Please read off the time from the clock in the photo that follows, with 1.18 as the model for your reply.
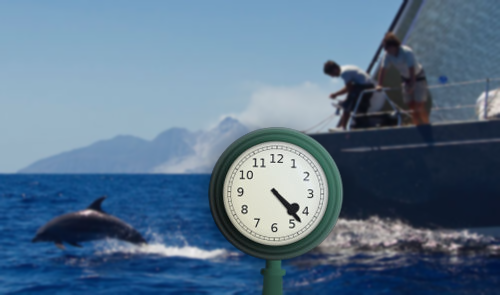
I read 4.23
